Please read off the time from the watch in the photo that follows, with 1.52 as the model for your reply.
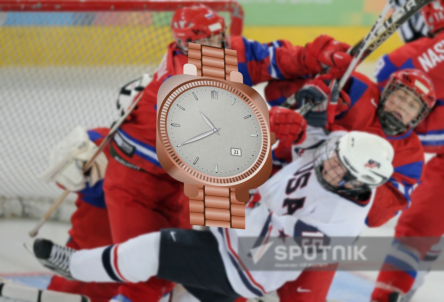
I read 10.40
